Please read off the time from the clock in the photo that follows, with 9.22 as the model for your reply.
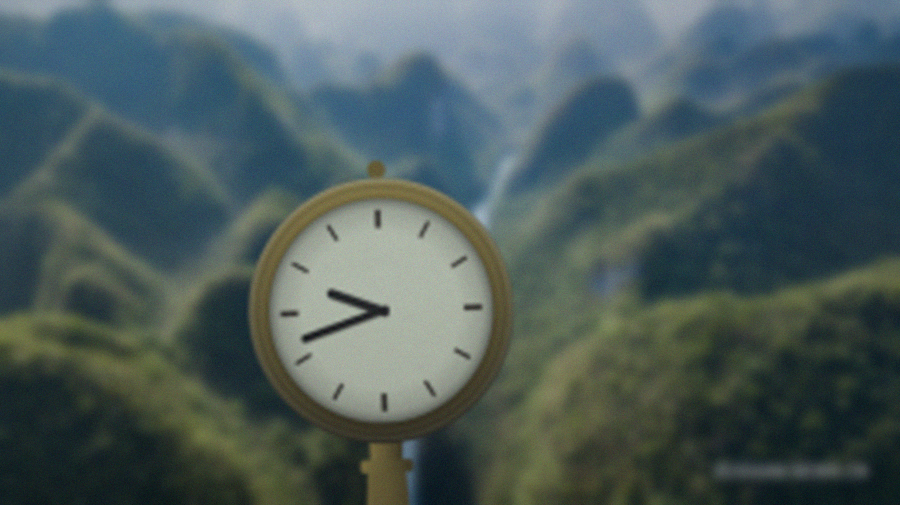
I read 9.42
